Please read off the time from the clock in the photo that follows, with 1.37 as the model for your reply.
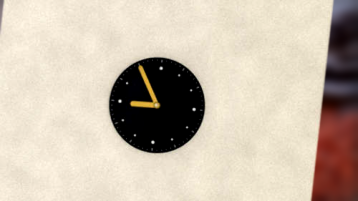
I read 8.55
